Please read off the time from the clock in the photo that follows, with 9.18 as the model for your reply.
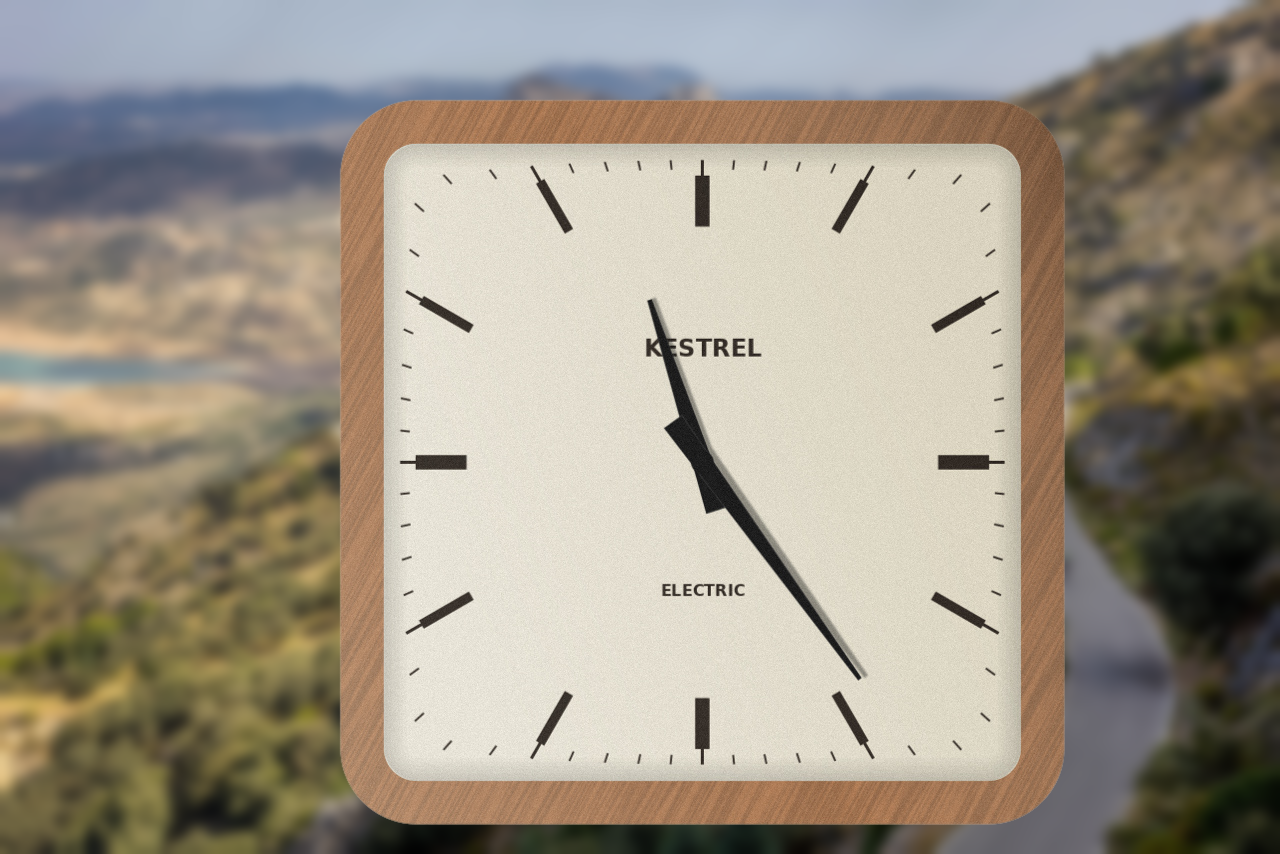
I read 11.24
